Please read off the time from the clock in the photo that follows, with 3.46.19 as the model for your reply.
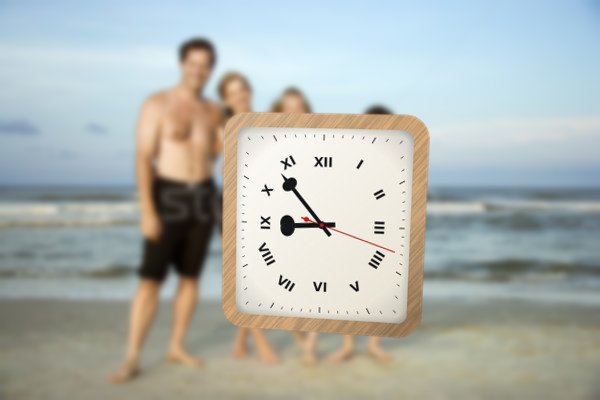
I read 8.53.18
